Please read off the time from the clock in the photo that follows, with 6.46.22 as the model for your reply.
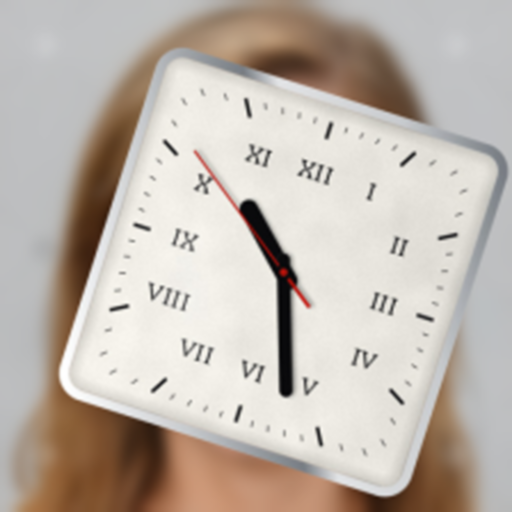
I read 10.26.51
